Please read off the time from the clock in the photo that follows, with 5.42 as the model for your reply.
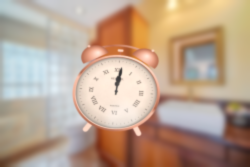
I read 12.01
